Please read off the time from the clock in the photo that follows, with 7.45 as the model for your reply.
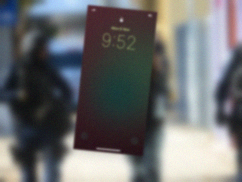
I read 9.52
